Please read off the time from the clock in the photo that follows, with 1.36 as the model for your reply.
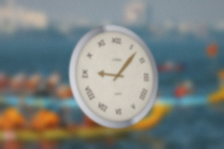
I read 9.07
